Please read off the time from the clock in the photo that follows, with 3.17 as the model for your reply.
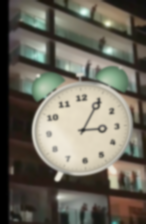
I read 3.05
